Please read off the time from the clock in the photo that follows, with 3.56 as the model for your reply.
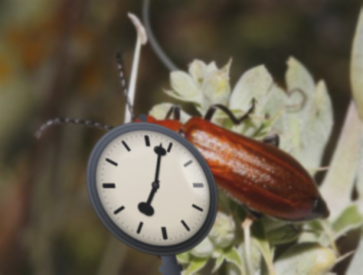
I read 7.03
